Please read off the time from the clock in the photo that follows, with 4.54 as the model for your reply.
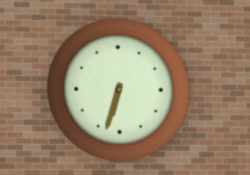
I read 6.33
